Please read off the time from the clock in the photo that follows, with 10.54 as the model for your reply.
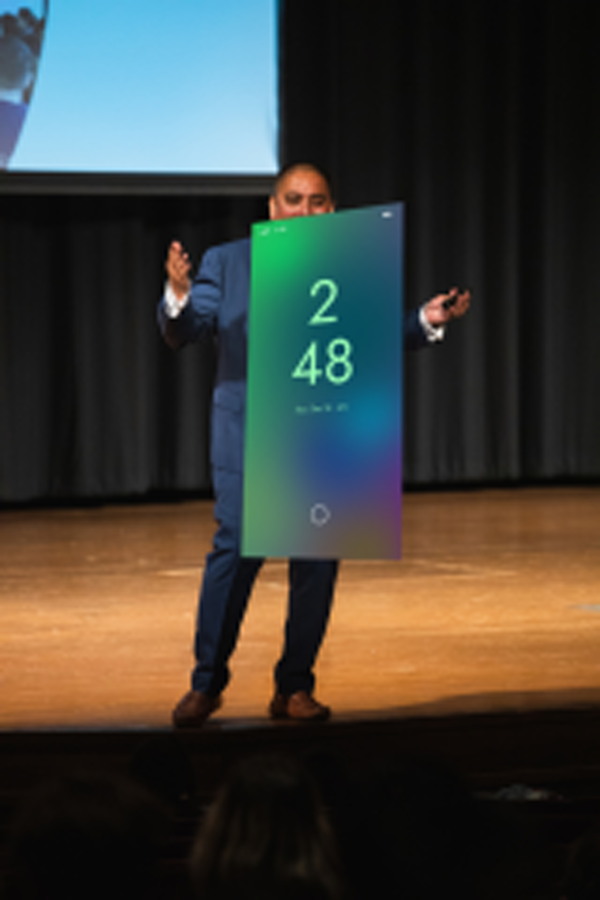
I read 2.48
